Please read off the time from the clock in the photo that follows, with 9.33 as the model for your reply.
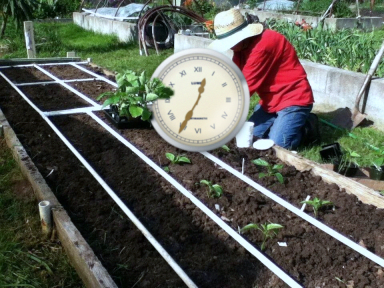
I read 12.35
